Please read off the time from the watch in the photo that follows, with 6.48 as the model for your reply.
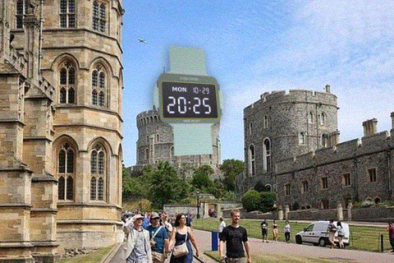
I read 20.25
